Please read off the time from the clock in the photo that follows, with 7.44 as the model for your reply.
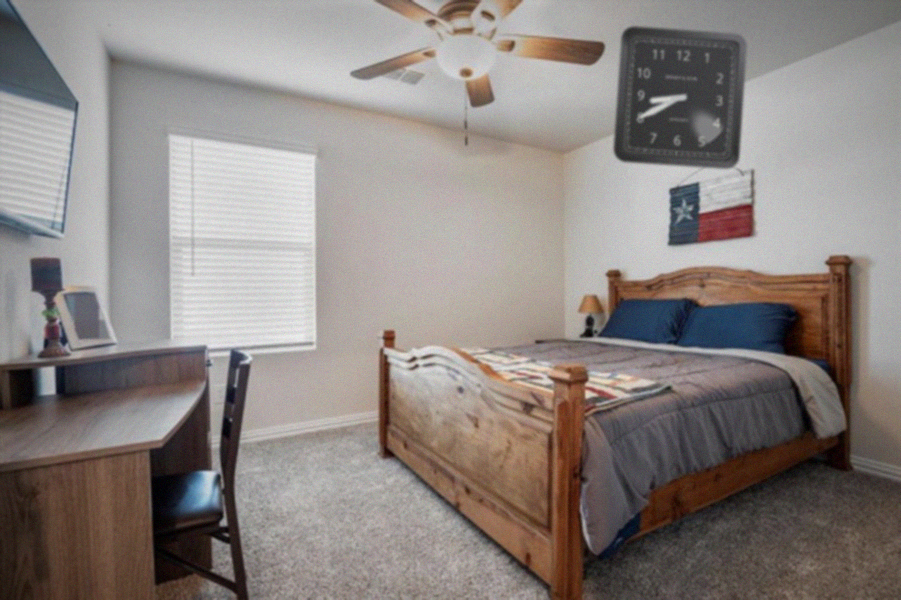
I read 8.40
